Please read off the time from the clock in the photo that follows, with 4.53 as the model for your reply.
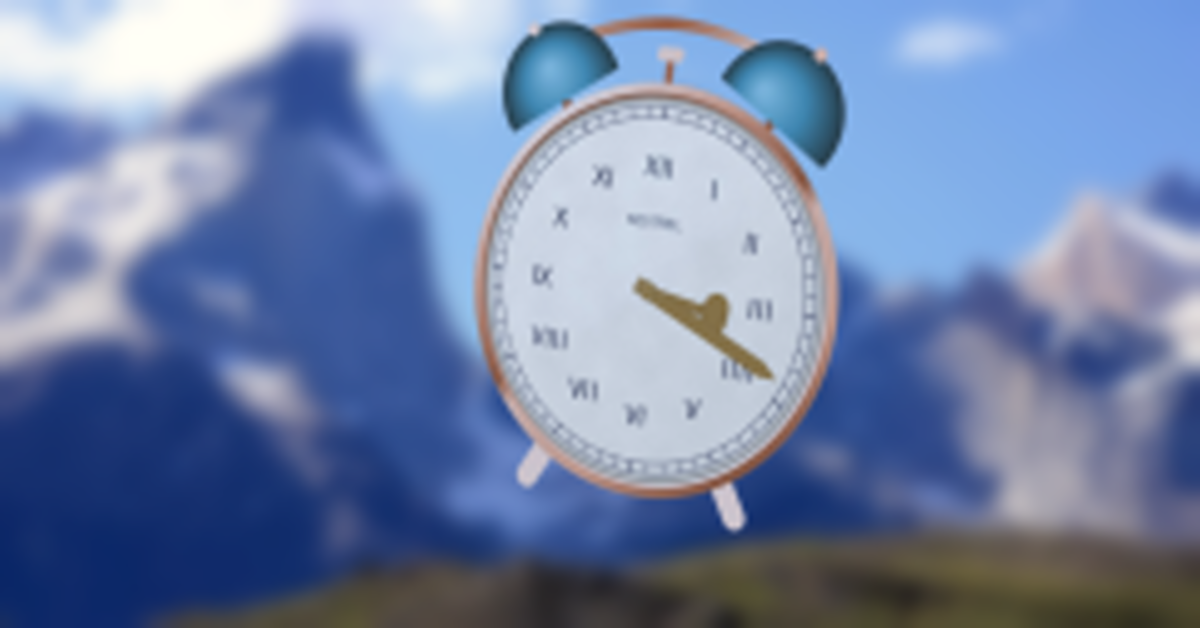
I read 3.19
